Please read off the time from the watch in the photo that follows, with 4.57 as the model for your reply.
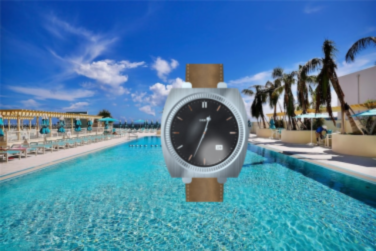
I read 12.34
